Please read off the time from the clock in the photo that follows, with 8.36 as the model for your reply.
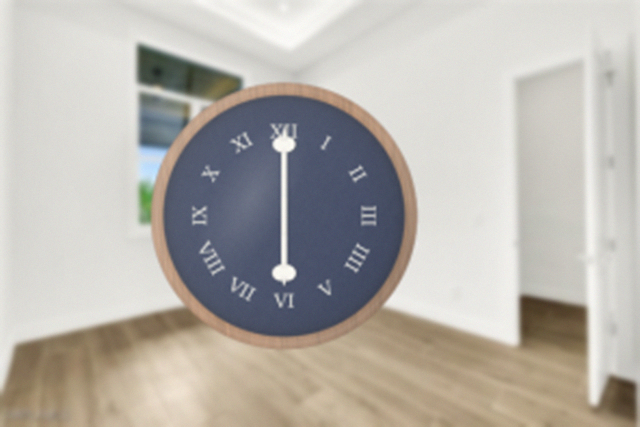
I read 6.00
